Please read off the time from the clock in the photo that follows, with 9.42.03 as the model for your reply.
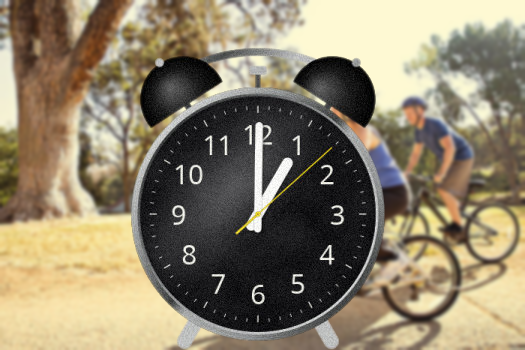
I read 1.00.08
